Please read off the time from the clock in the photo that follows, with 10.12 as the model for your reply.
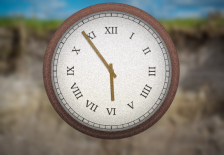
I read 5.54
